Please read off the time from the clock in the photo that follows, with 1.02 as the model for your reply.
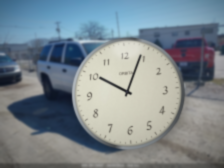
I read 10.04
